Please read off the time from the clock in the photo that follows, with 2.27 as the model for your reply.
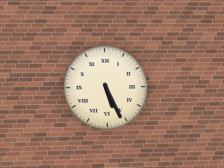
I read 5.26
